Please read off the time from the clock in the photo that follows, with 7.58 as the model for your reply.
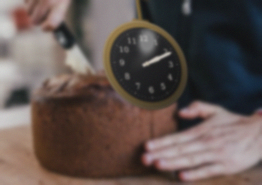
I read 2.11
